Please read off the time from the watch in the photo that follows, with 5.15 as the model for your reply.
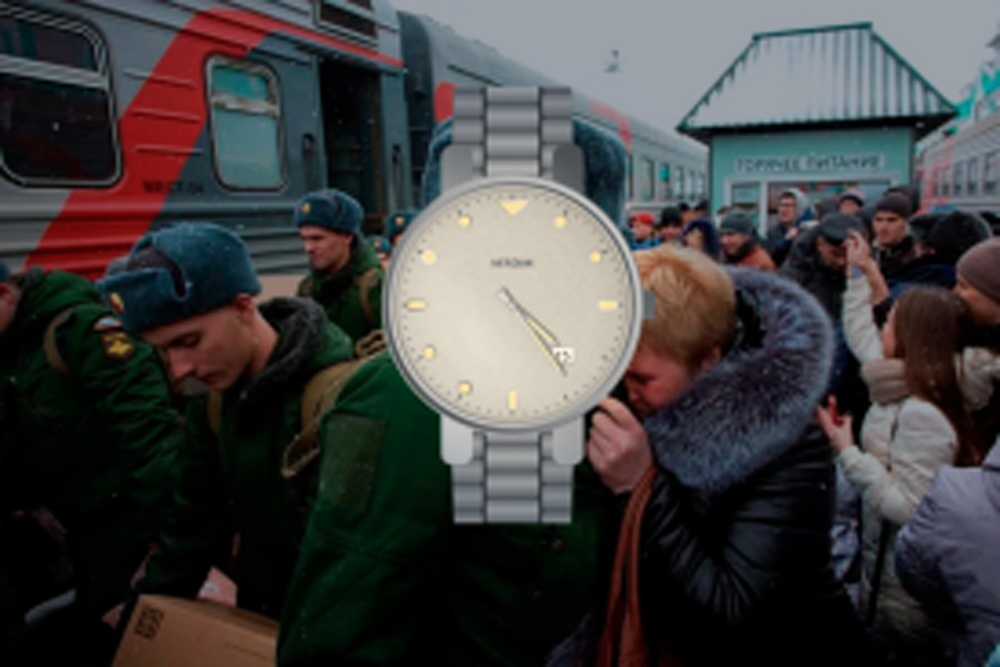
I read 4.24
